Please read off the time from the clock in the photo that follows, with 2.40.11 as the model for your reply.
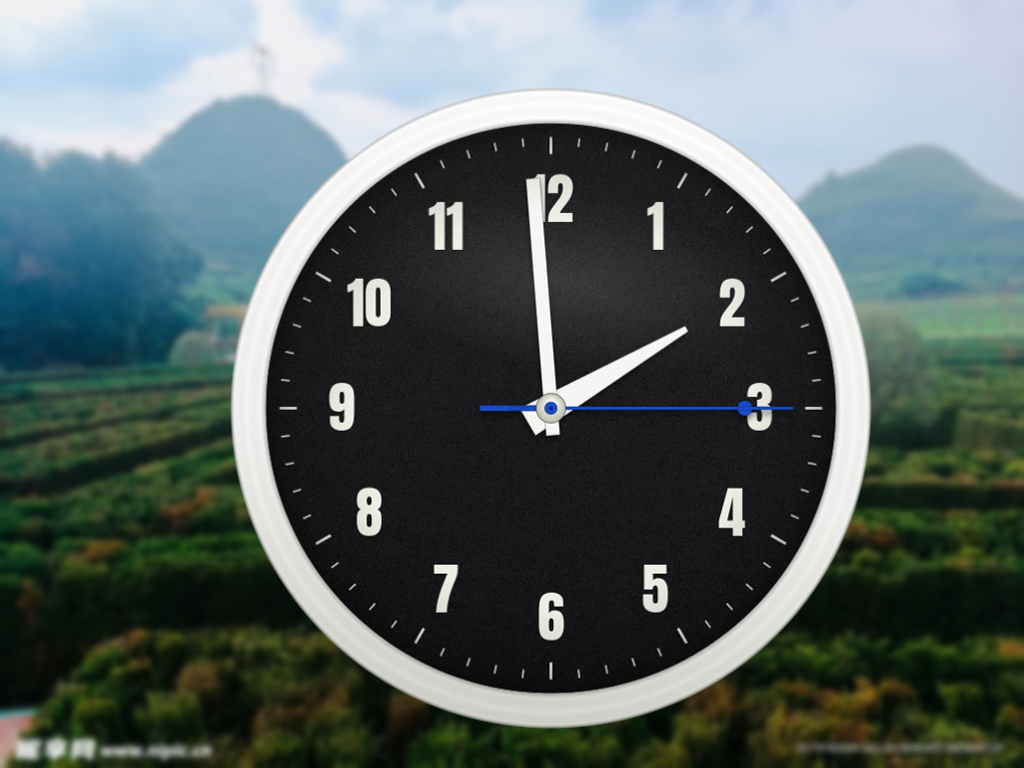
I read 1.59.15
